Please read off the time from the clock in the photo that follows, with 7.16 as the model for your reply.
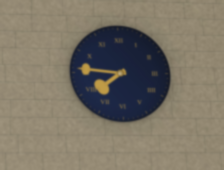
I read 7.46
